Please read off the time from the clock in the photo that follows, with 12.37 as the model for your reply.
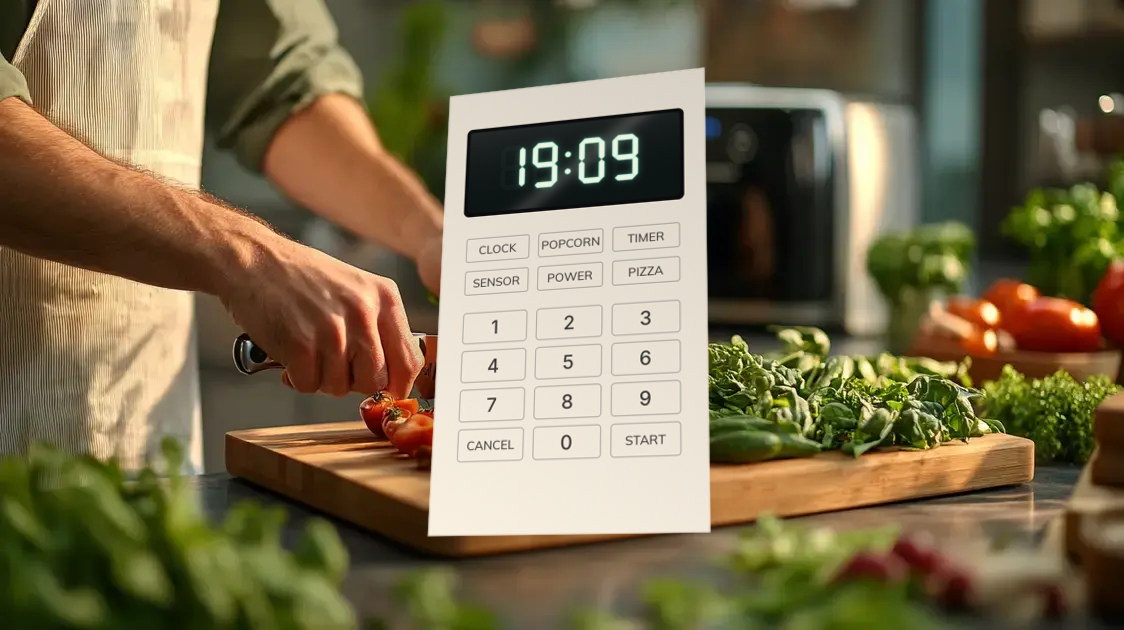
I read 19.09
